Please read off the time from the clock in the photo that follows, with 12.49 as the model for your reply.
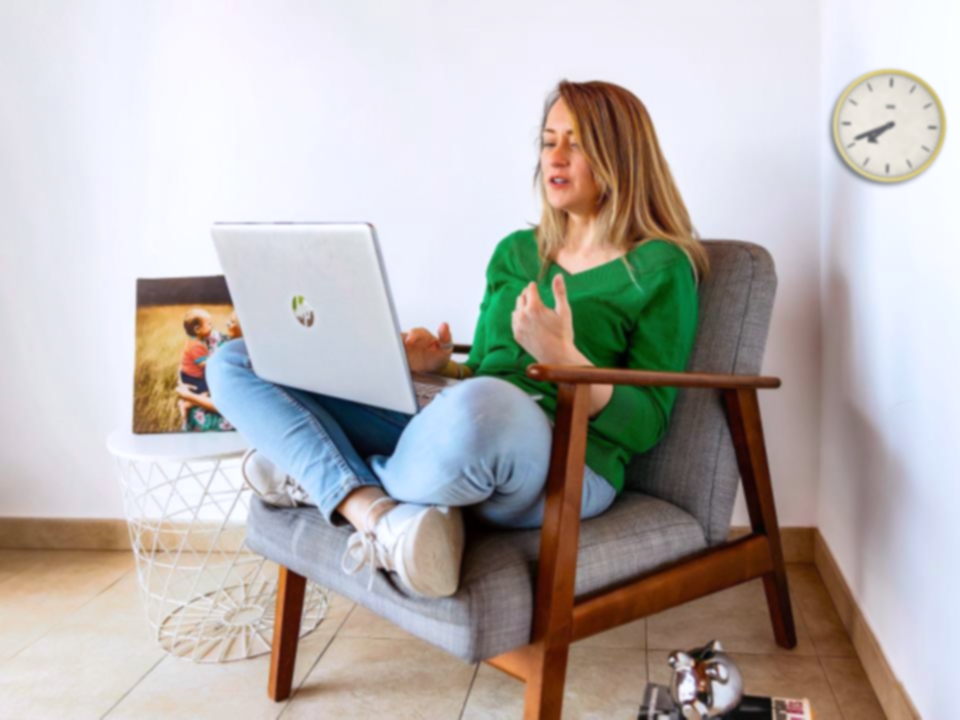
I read 7.41
